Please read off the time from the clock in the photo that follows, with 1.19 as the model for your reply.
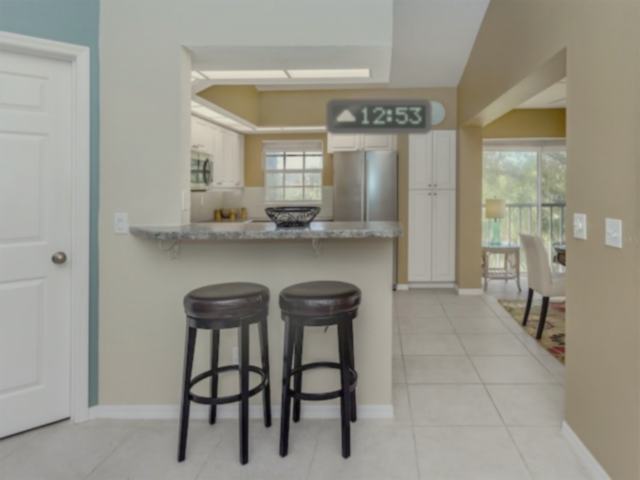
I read 12.53
